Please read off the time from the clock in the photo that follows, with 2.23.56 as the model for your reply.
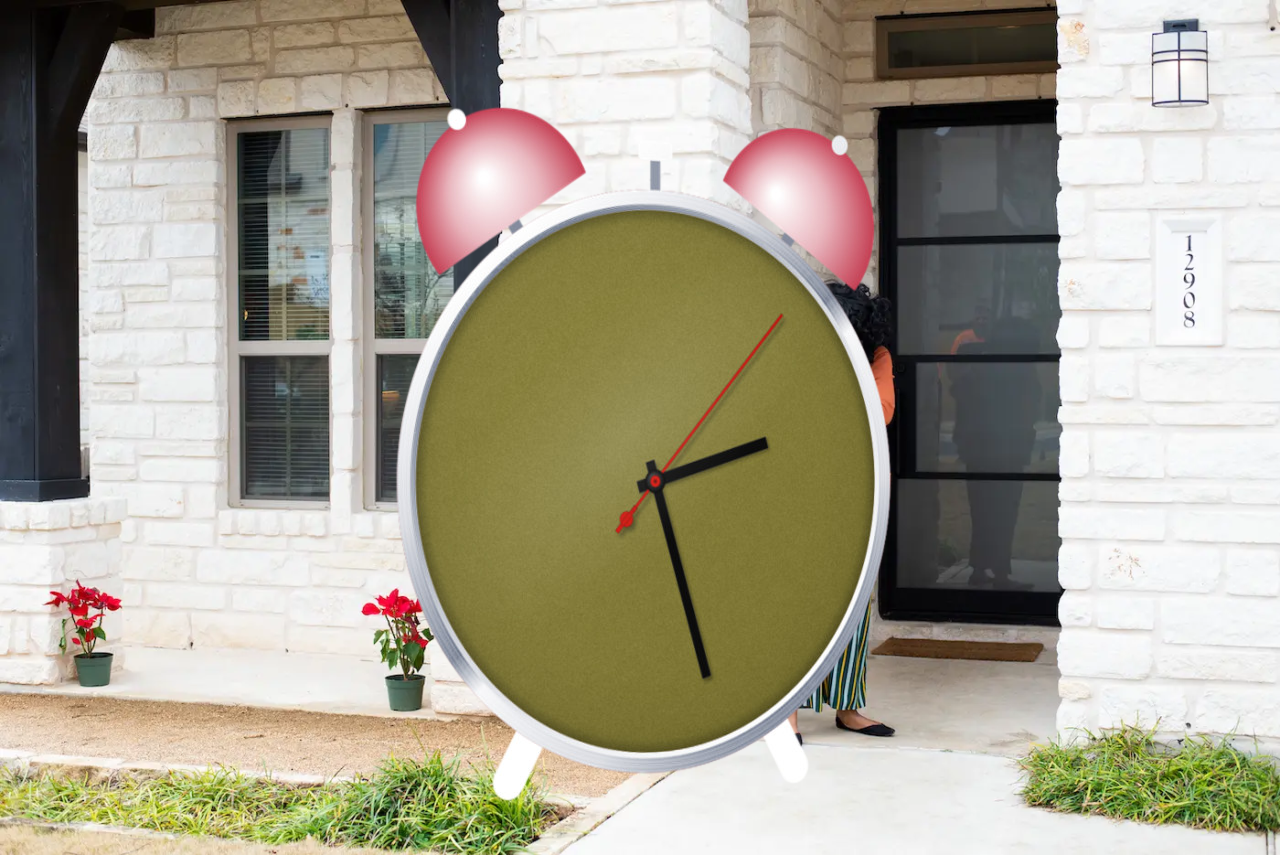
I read 2.27.07
